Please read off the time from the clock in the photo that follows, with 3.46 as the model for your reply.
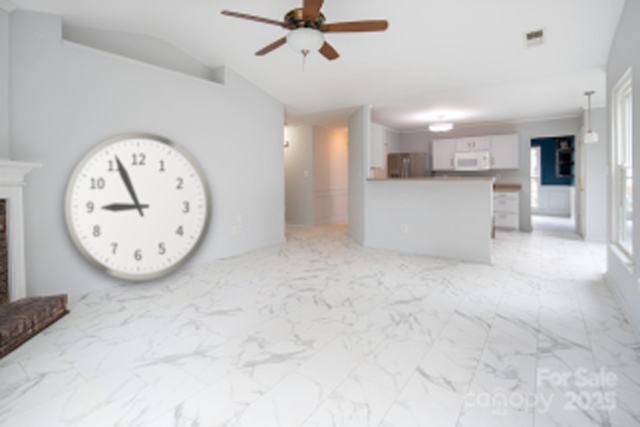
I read 8.56
